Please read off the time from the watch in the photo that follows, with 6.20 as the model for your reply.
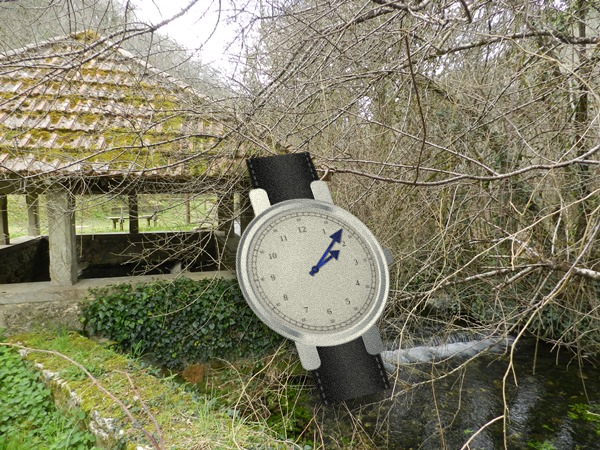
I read 2.08
